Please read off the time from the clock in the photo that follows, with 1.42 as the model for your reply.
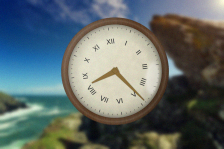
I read 8.24
